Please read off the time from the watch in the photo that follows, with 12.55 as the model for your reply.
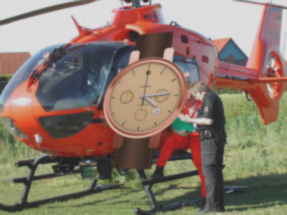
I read 4.14
